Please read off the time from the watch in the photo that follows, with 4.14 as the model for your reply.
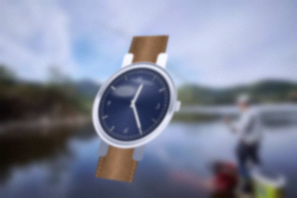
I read 12.25
